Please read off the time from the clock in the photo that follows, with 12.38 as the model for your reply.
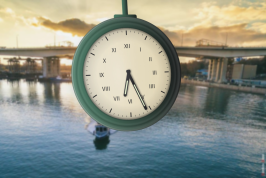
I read 6.26
